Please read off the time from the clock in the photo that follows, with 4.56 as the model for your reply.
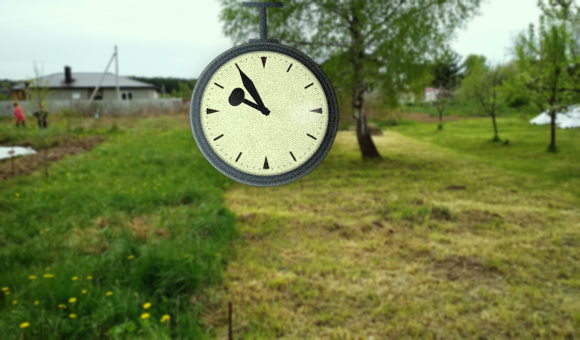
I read 9.55
